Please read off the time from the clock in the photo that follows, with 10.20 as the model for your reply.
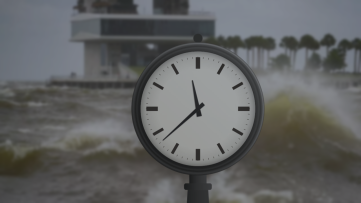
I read 11.38
